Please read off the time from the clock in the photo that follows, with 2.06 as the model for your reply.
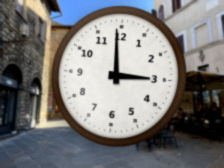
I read 2.59
